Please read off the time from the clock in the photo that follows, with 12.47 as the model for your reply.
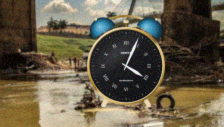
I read 4.04
